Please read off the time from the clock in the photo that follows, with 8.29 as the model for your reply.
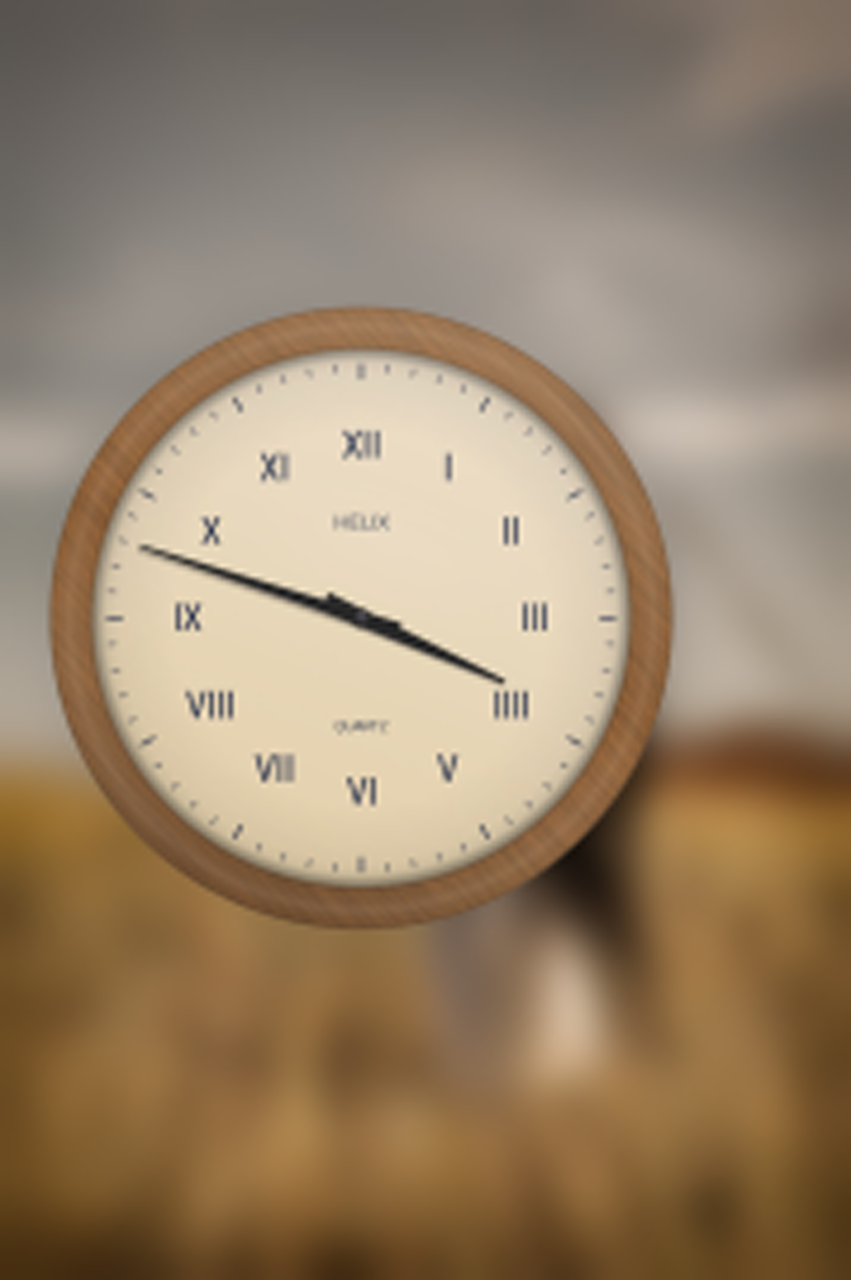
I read 3.48
